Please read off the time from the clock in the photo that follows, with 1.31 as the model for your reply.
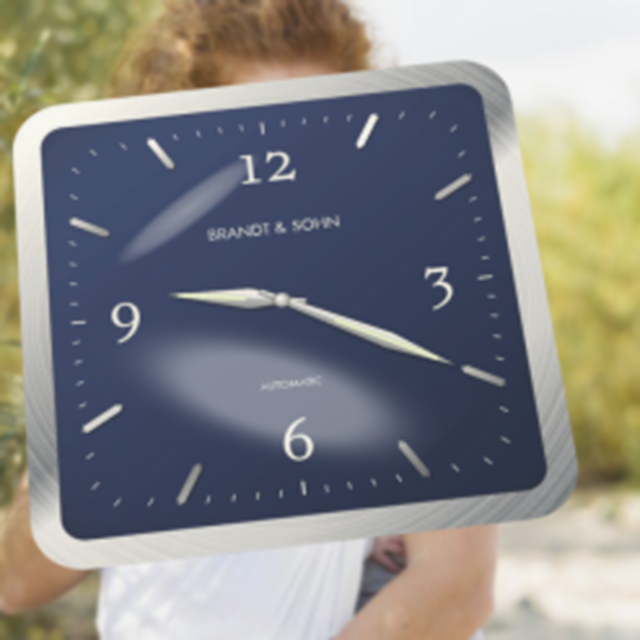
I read 9.20
